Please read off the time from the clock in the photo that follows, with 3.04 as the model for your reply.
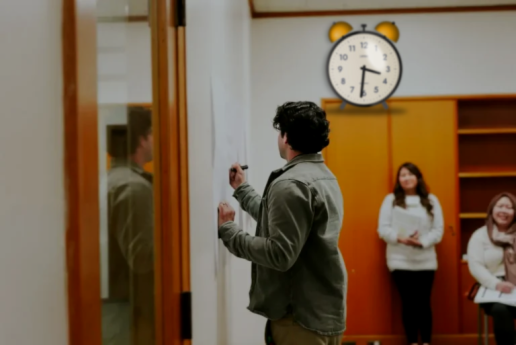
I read 3.31
